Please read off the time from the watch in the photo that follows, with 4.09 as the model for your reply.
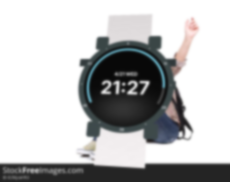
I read 21.27
